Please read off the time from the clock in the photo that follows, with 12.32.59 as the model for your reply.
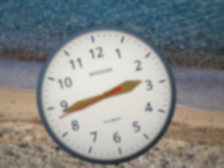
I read 2.43.43
